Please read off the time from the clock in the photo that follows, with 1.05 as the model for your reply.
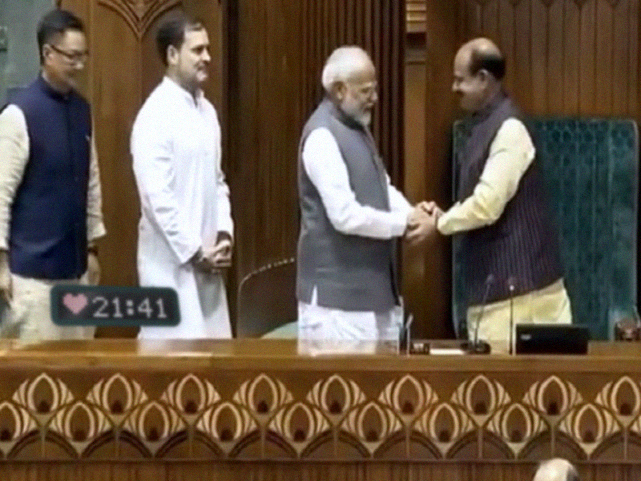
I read 21.41
